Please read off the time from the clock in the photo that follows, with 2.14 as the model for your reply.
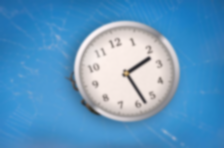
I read 2.28
